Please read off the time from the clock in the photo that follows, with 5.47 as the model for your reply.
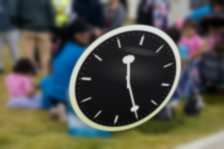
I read 11.25
